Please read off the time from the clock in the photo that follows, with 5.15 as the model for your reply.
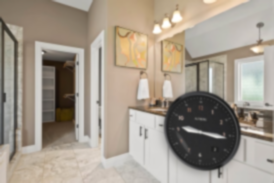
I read 9.16
